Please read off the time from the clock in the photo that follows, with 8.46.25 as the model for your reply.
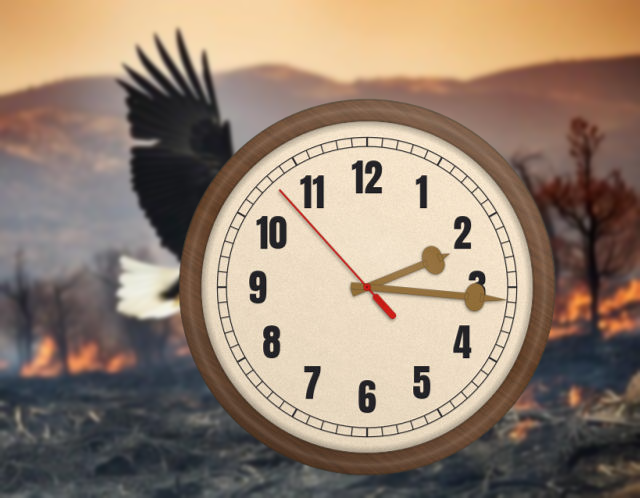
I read 2.15.53
